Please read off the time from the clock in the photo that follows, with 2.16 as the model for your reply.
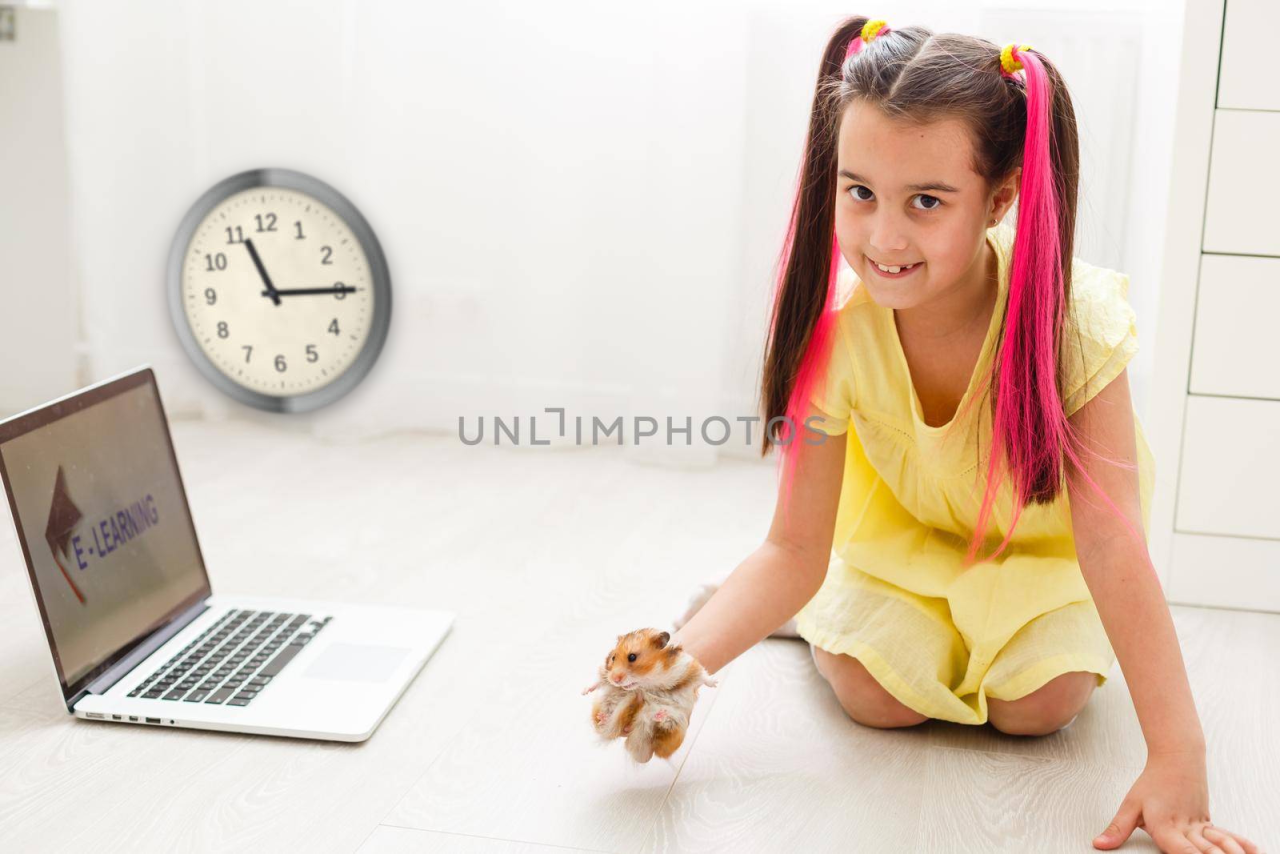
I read 11.15
